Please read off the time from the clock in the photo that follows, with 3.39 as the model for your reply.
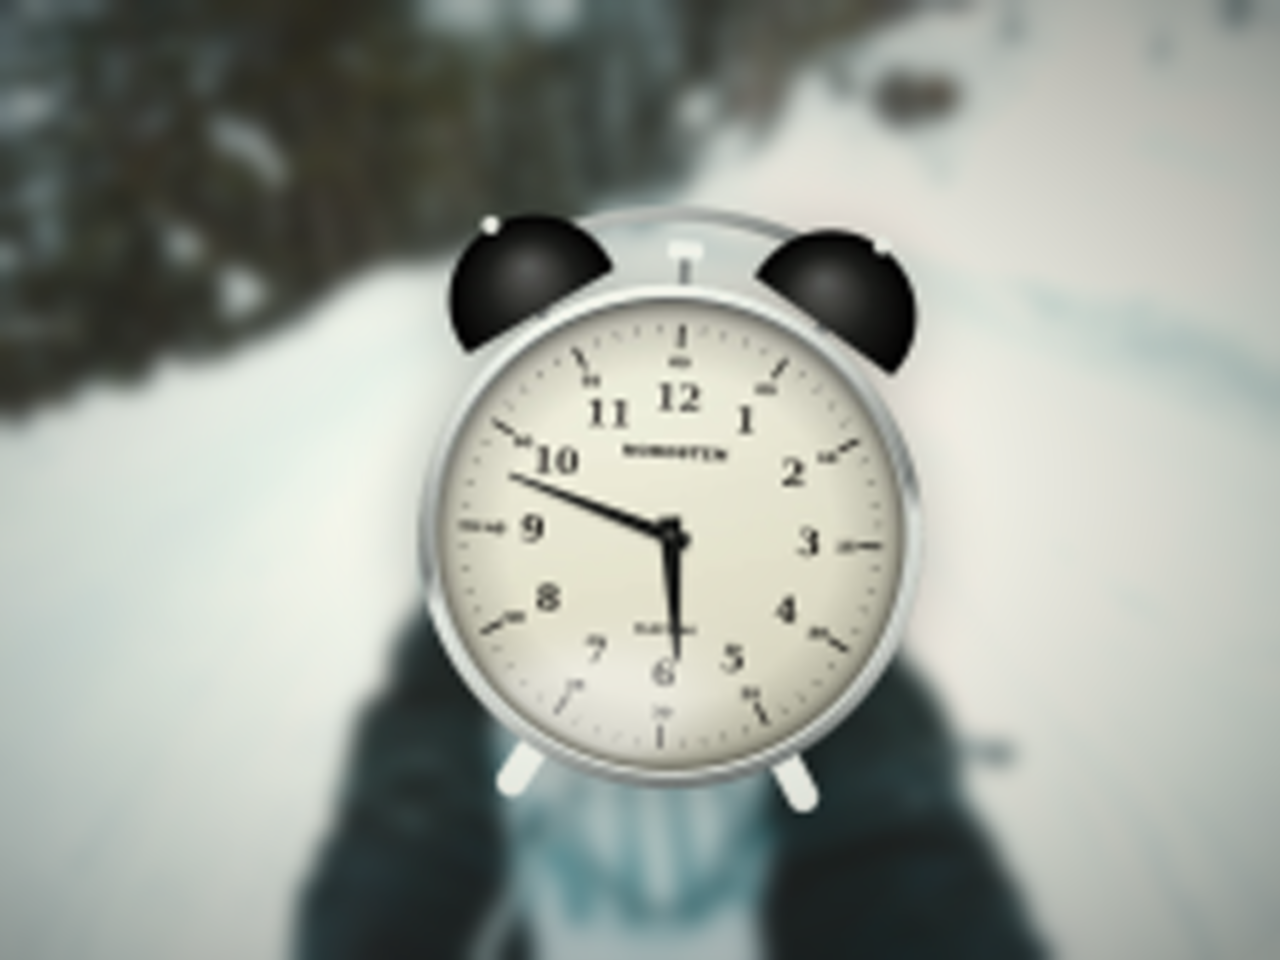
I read 5.48
